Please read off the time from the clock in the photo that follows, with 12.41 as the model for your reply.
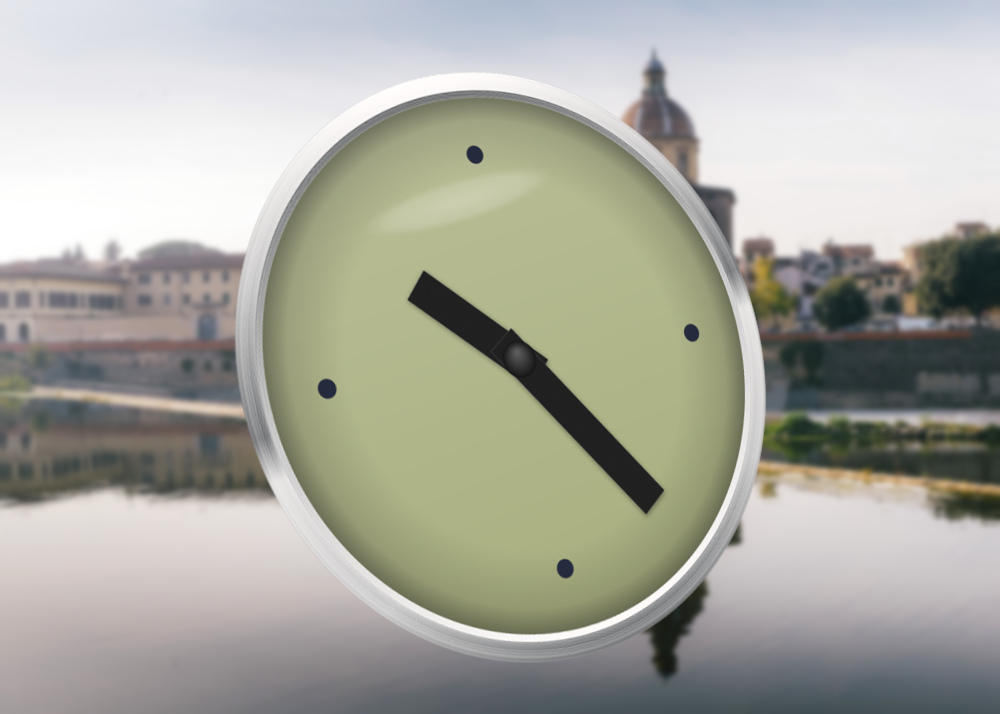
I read 10.24
